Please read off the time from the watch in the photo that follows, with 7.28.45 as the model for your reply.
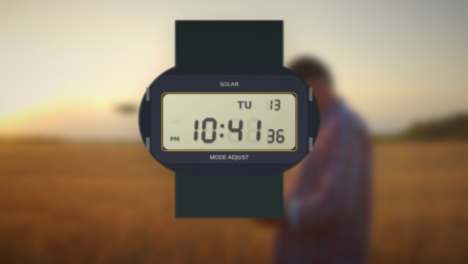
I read 10.41.36
